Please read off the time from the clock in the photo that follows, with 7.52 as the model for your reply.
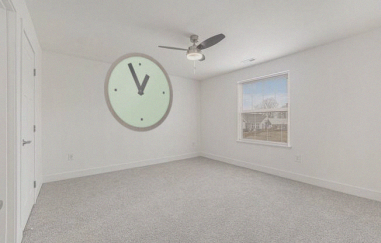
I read 12.56
